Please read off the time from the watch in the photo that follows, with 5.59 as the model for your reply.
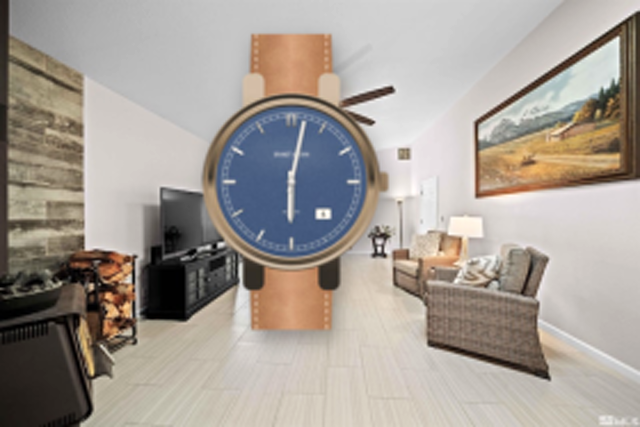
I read 6.02
